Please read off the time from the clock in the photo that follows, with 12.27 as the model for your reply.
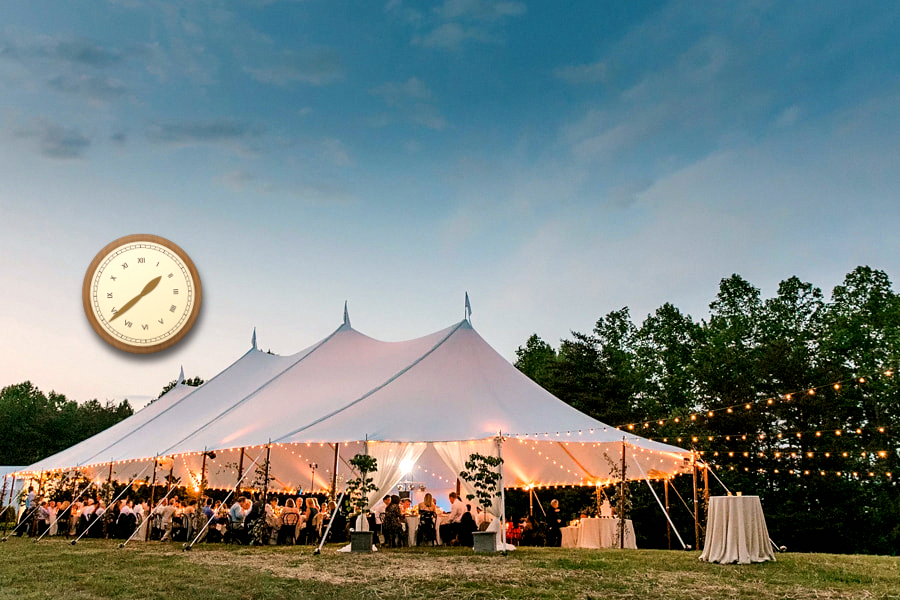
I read 1.39
